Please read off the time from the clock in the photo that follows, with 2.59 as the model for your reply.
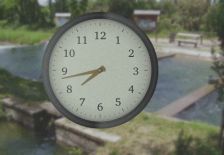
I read 7.43
